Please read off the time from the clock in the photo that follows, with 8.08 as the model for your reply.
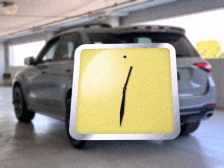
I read 12.31
